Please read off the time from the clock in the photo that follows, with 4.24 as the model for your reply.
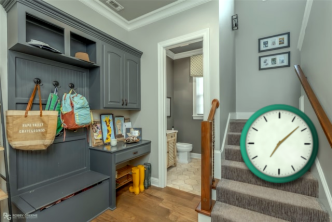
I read 7.08
